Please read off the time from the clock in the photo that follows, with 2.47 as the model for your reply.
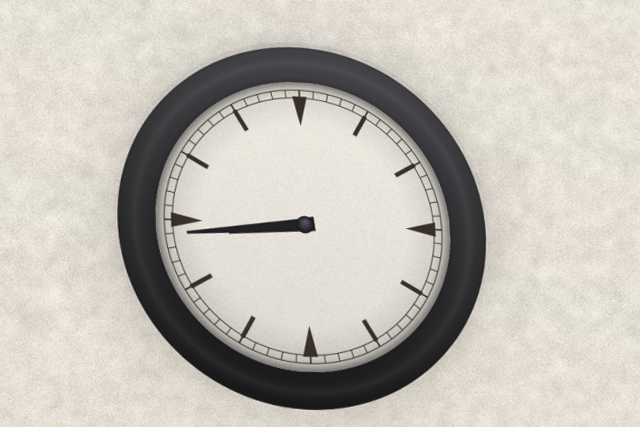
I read 8.44
